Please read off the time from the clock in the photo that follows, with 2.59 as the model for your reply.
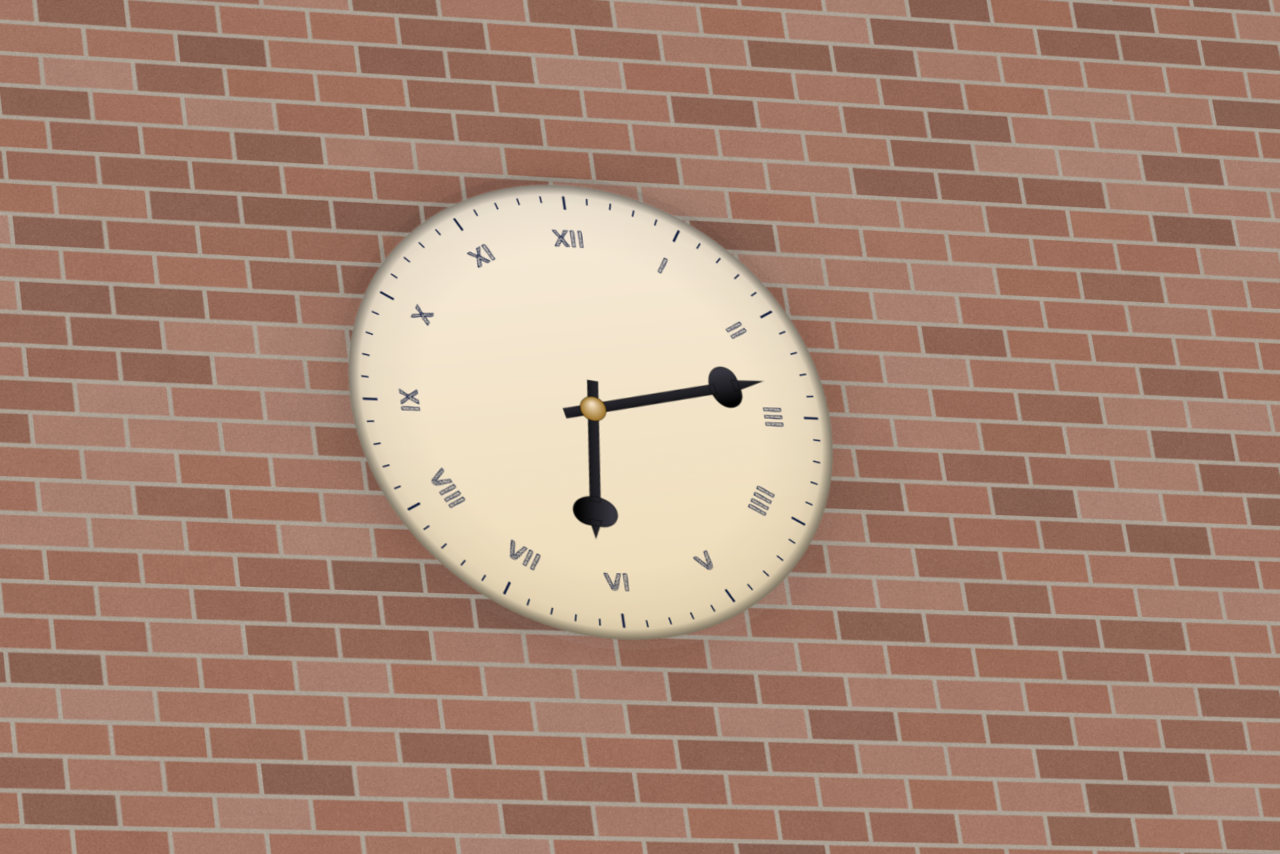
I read 6.13
